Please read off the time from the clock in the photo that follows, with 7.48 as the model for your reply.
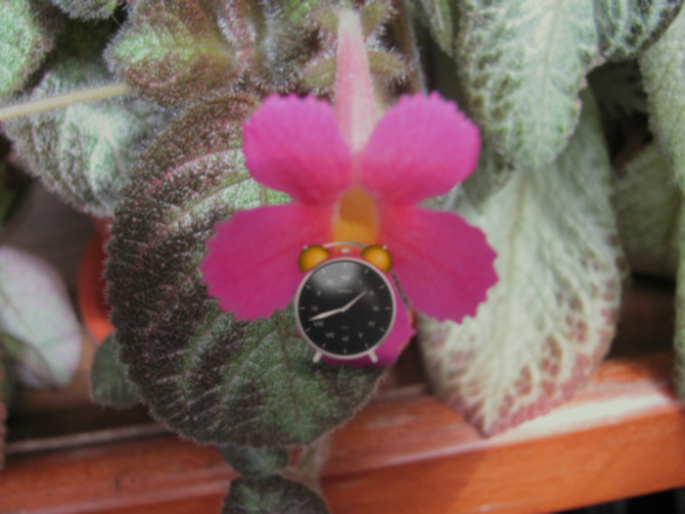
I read 1.42
